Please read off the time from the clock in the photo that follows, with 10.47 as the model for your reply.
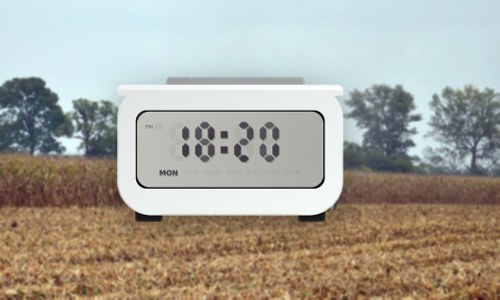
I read 18.20
